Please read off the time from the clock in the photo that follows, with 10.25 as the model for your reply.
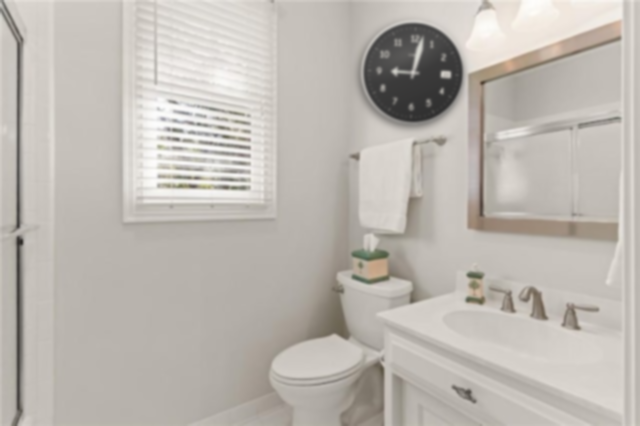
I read 9.02
